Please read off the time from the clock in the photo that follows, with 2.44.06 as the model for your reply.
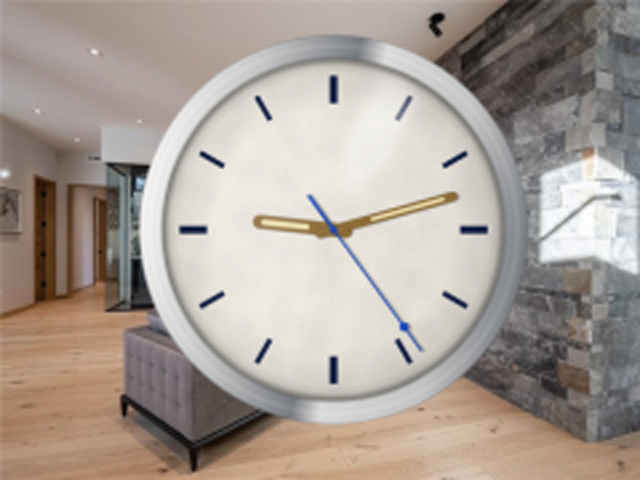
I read 9.12.24
